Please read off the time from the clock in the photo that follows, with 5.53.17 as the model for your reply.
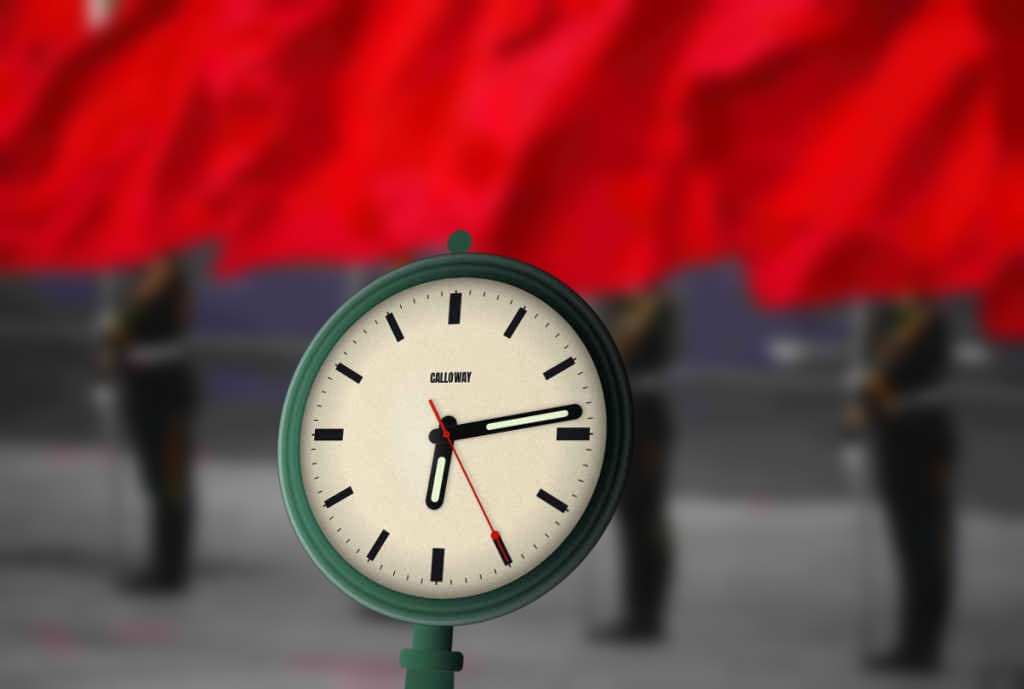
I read 6.13.25
